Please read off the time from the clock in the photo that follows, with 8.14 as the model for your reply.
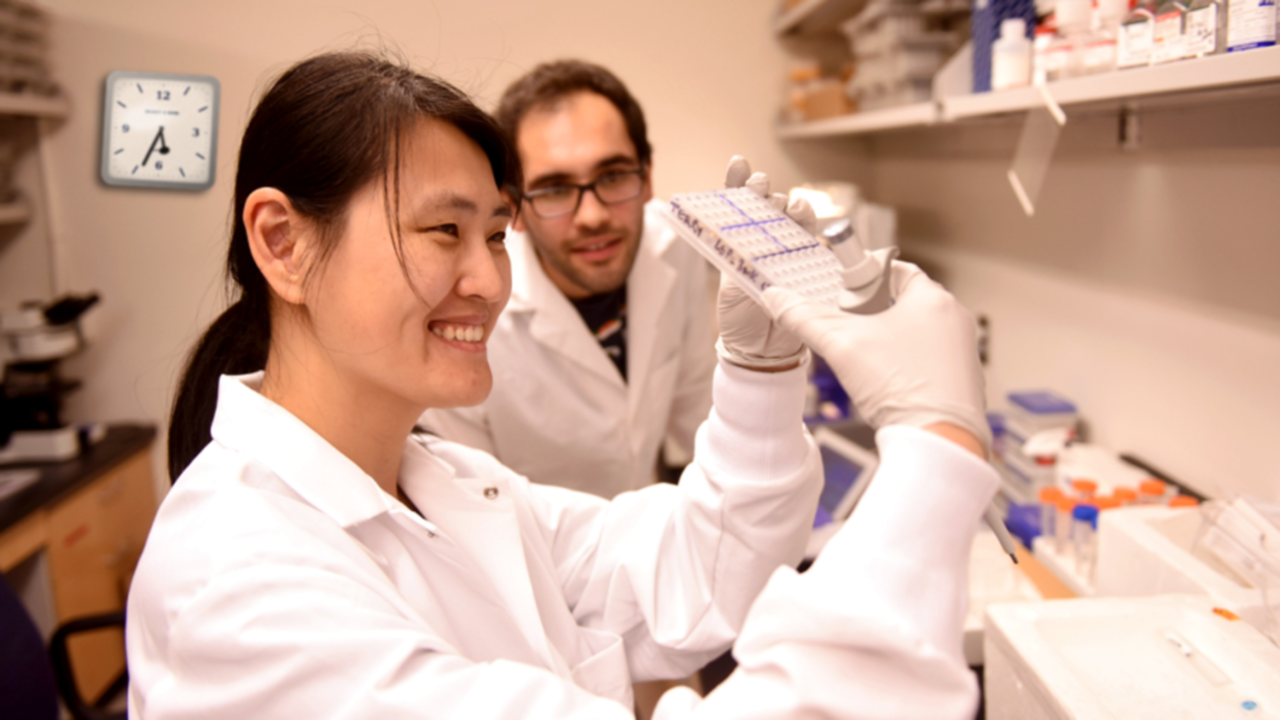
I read 5.34
